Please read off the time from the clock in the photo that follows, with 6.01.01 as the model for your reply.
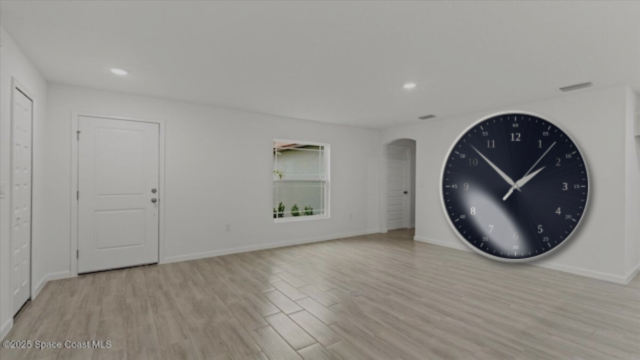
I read 1.52.07
